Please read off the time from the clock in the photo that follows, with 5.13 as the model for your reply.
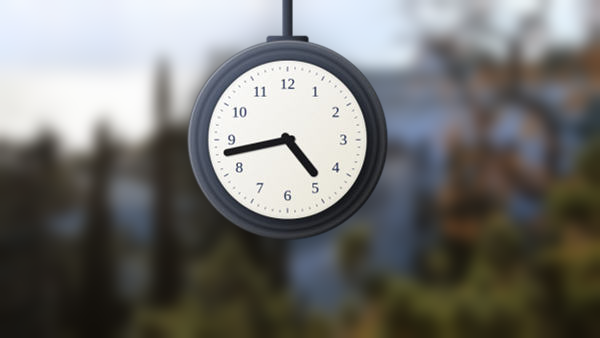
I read 4.43
